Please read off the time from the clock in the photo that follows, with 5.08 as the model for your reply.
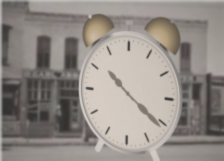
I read 10.21
